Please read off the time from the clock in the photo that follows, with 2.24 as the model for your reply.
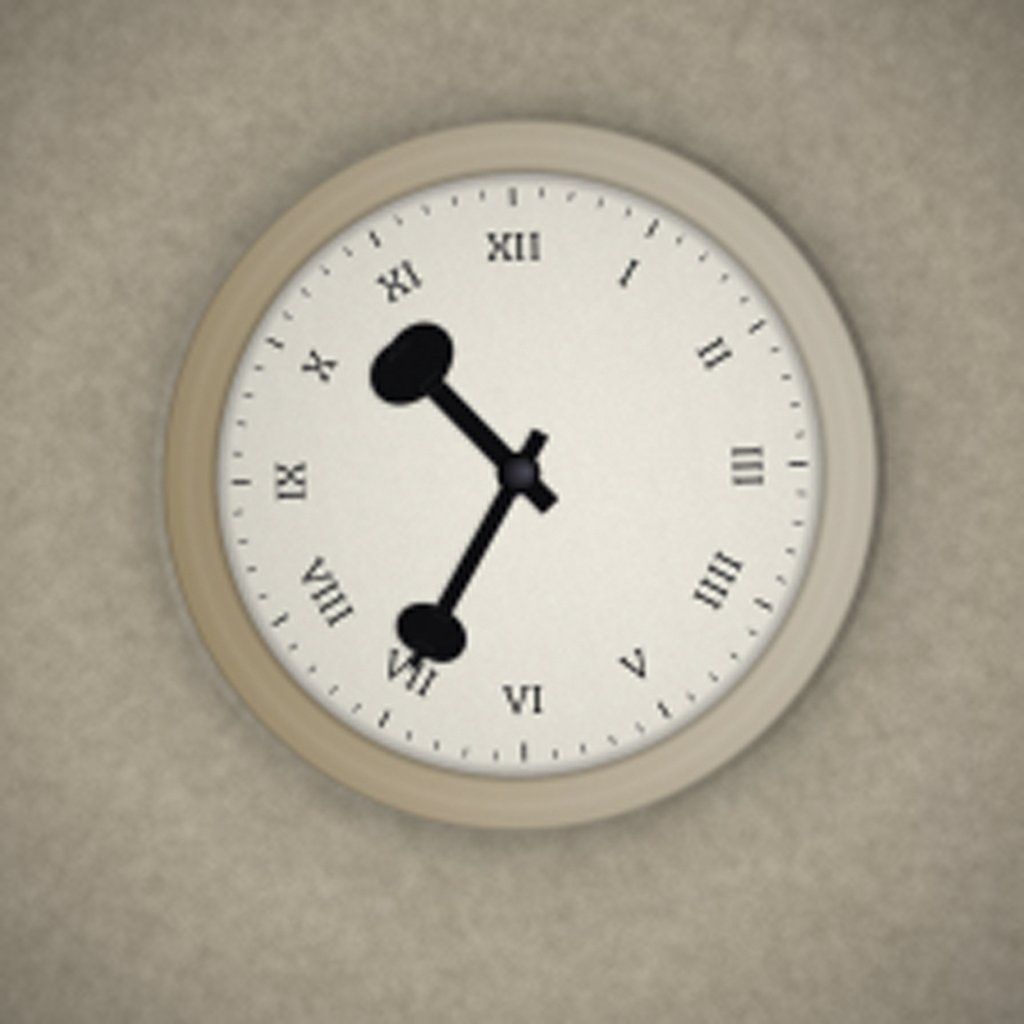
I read 10.35
